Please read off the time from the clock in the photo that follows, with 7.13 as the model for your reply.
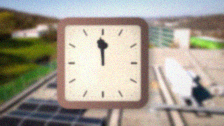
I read 11.59
